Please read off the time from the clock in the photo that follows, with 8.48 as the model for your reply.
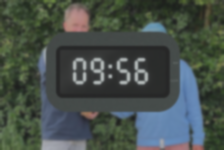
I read 9.56
